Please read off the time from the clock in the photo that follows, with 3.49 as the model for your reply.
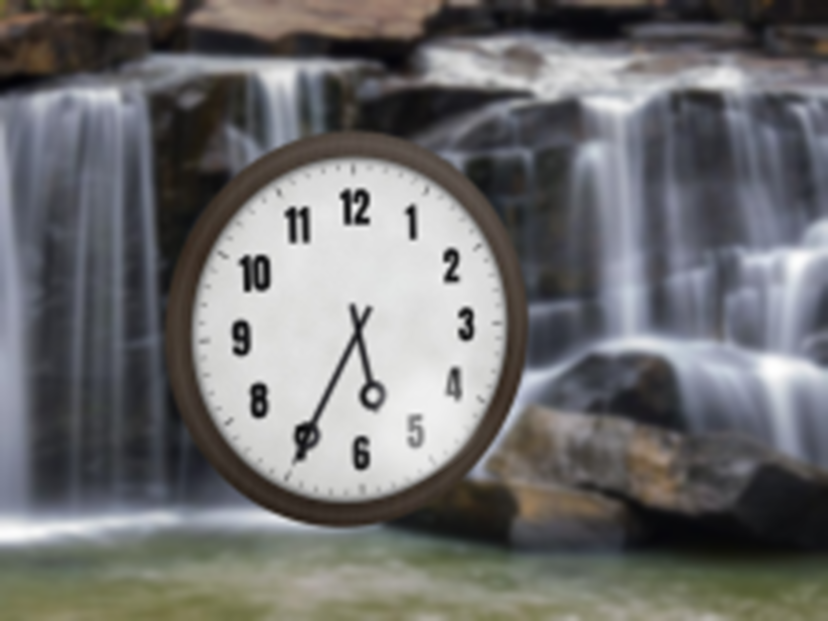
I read 5.35
